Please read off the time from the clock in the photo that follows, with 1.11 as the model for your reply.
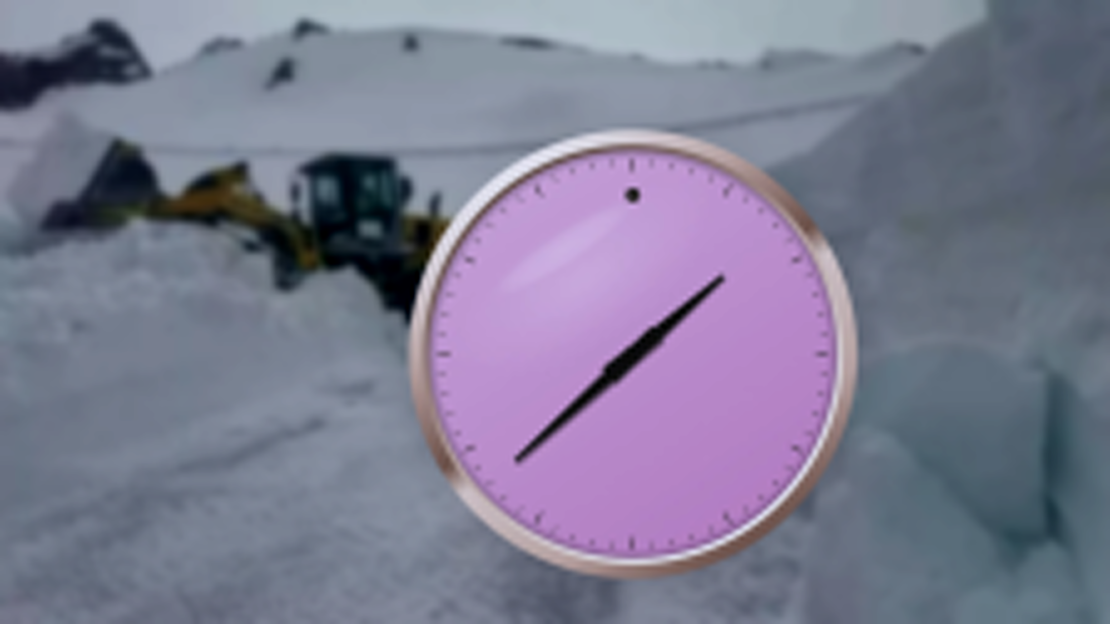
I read 1.38
